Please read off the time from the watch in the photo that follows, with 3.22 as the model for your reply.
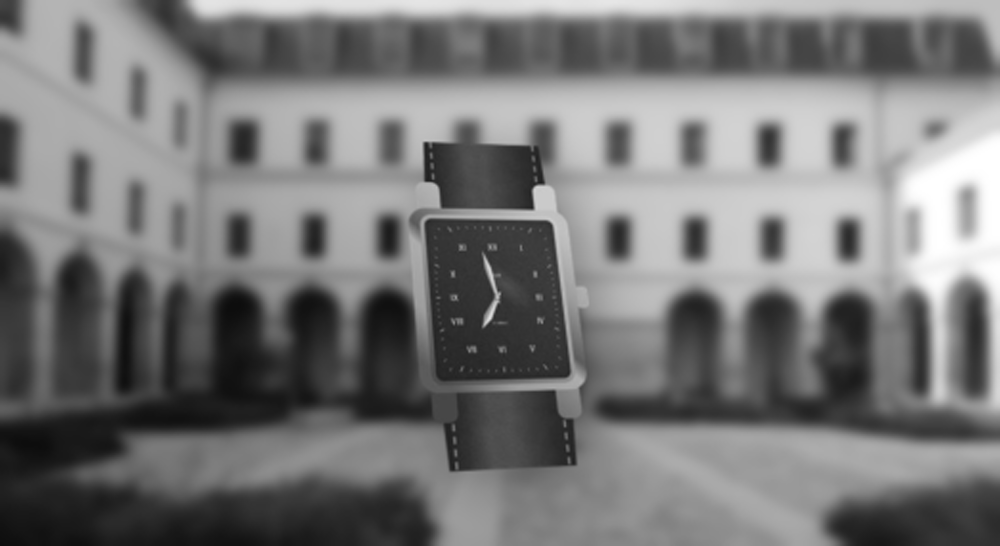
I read 6.58
